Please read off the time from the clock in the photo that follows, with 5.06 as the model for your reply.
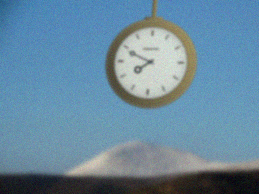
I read 7.49
